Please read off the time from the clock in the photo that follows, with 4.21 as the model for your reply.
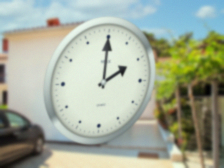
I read 2.00
